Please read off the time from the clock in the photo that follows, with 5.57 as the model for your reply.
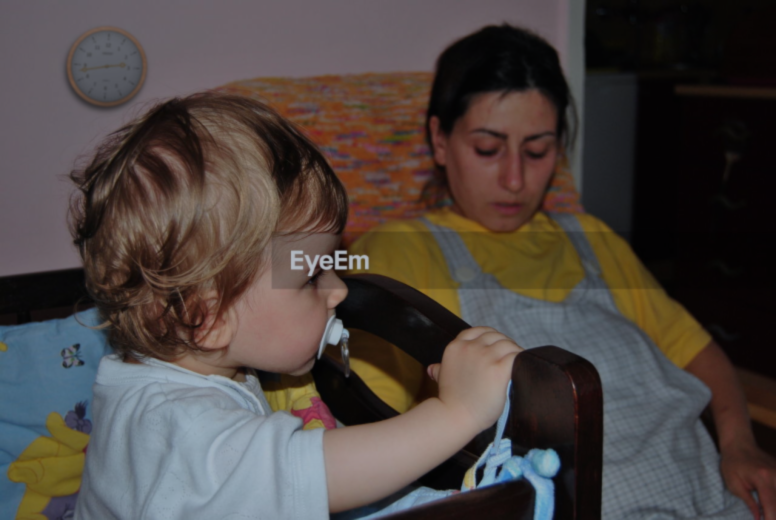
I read 2.43
